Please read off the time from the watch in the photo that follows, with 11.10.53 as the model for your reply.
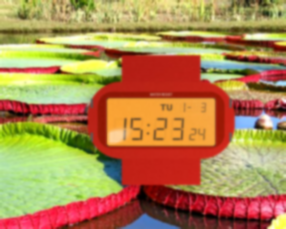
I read 15.23.24
